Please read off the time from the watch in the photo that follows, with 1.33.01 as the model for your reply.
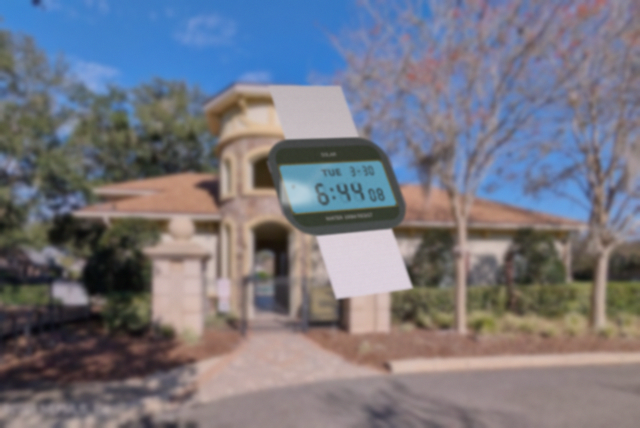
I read 6.44.08
